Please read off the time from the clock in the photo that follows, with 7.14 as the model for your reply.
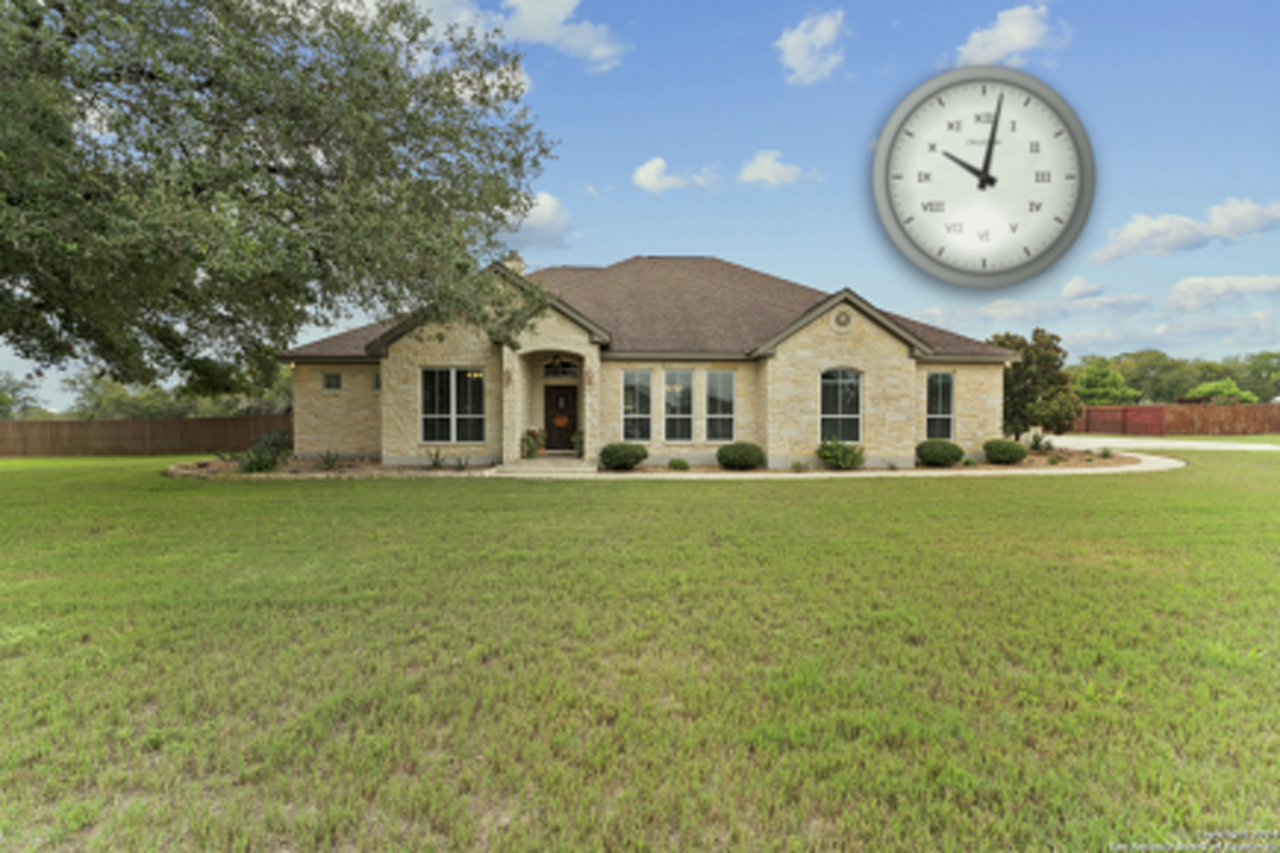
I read 10.02
